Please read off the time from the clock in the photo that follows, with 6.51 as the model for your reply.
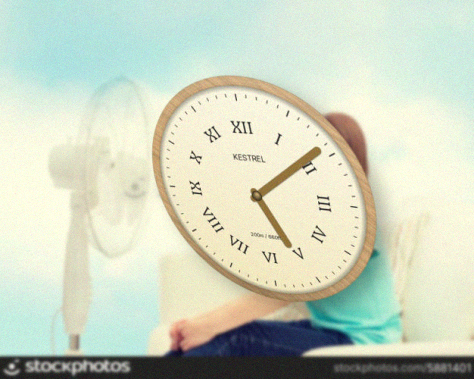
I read 5.09
